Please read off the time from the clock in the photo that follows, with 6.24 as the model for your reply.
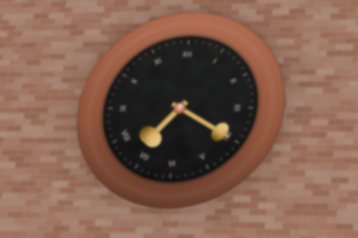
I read 7.20
